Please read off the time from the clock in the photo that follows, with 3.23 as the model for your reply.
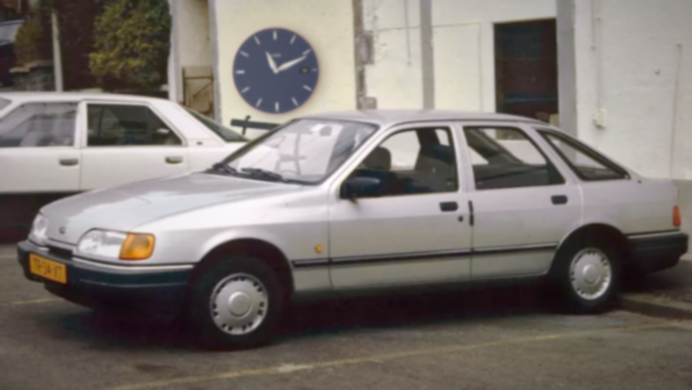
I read 11.11
